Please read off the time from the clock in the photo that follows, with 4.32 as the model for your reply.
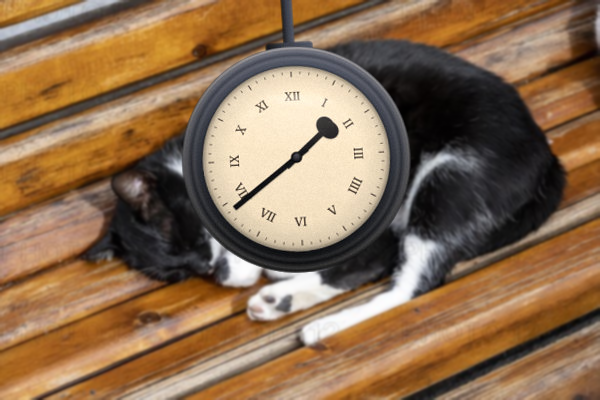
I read 1.39
